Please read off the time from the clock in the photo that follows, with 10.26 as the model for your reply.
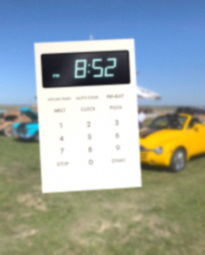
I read 8.52
